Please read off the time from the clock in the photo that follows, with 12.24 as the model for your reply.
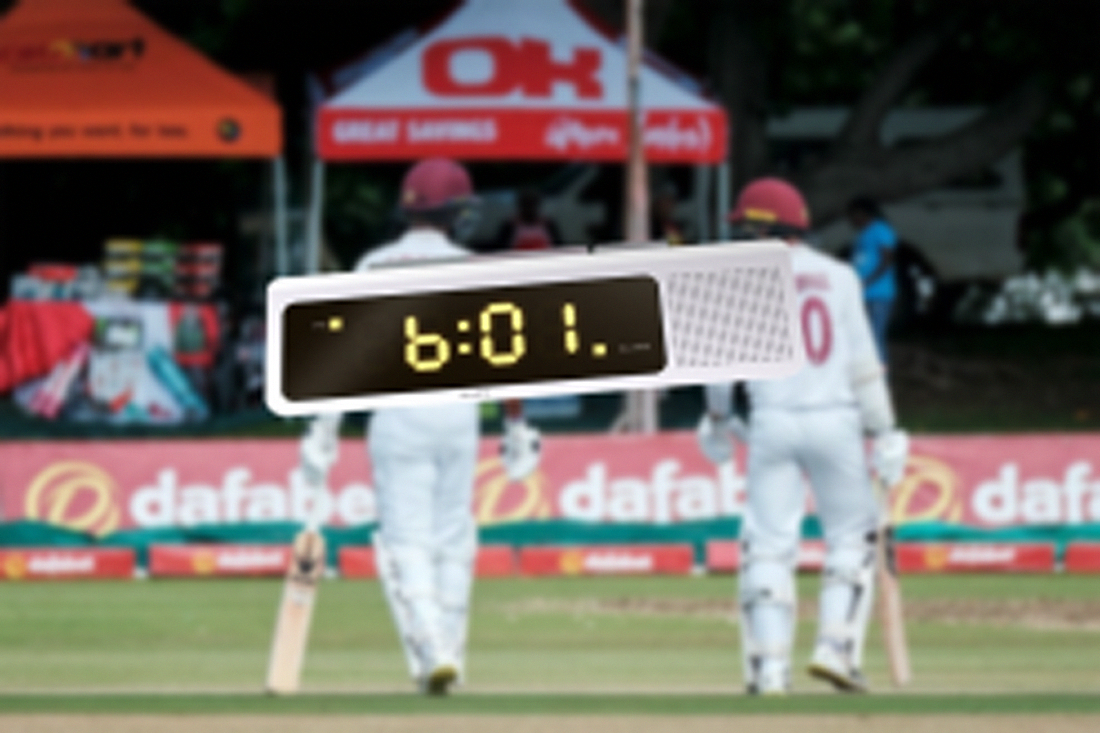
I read 6.01
